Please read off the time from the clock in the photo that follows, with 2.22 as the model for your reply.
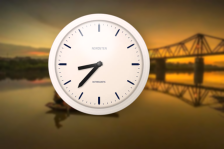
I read 8.37
